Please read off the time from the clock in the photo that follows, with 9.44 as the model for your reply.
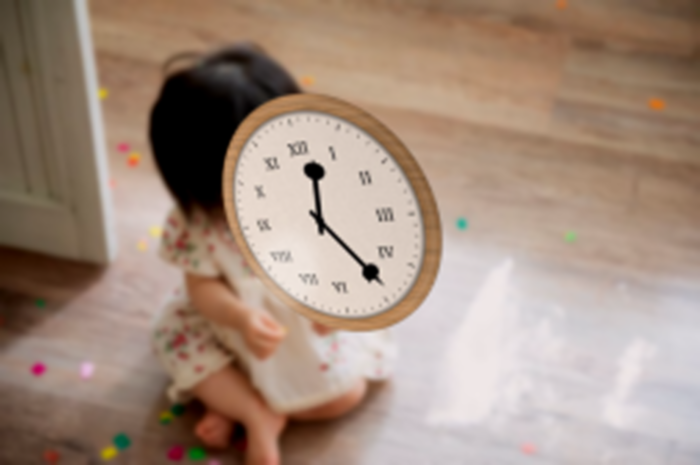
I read 12.24
